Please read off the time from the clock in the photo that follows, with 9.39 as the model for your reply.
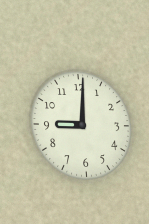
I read 9.01
